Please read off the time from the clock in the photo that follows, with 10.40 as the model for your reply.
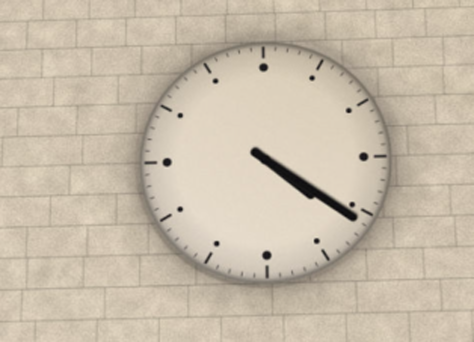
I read 4.21
